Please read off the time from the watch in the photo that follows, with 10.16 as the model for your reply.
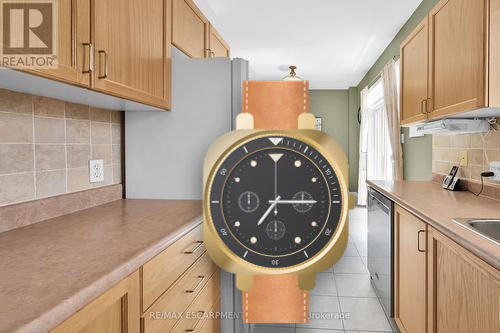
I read 7.15
